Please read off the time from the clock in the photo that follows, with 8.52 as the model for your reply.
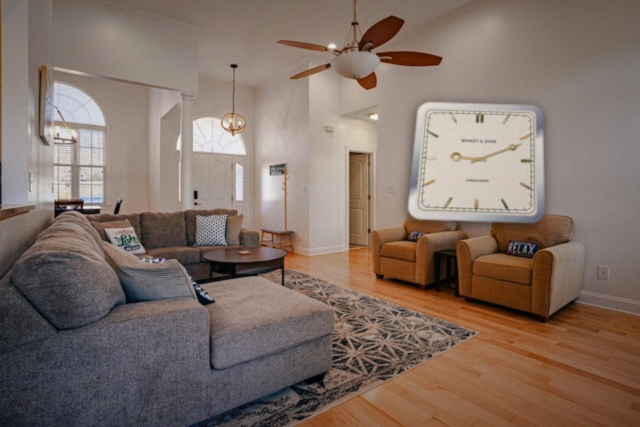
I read 9.11
